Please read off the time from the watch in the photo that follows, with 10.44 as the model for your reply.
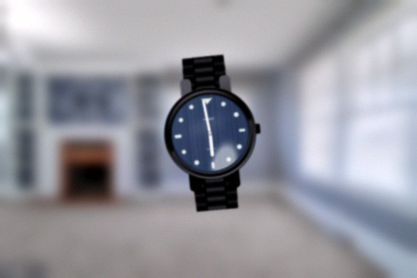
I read 5.59
